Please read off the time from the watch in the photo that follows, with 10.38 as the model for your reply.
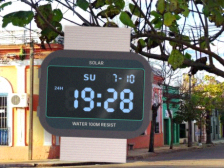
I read 19.28
